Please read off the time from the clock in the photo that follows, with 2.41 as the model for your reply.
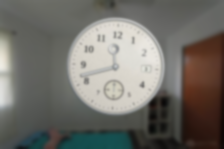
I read 11.42
